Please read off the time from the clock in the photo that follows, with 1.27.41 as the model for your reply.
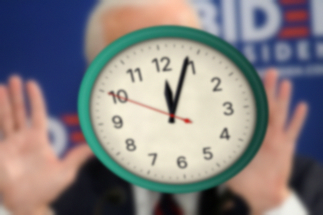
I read 12.03.50
